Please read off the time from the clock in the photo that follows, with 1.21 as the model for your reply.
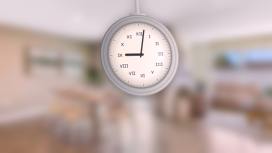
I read 9.02
